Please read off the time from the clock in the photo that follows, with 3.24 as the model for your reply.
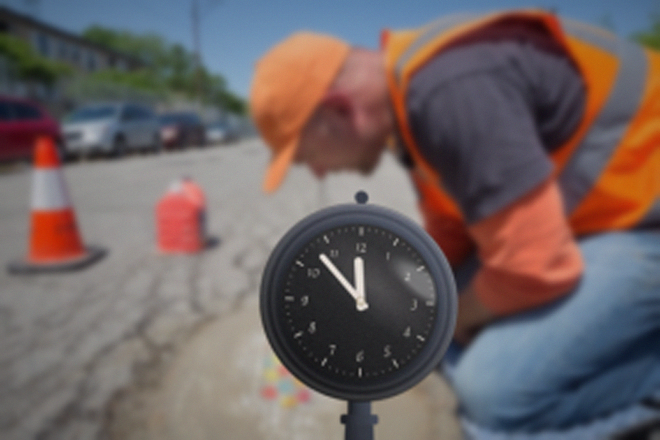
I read 11.53
